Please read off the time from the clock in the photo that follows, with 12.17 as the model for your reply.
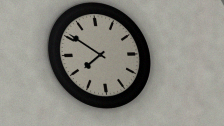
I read 7.51
